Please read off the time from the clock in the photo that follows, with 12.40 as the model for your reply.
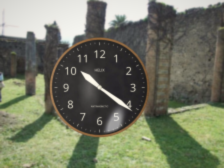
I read 10.21
